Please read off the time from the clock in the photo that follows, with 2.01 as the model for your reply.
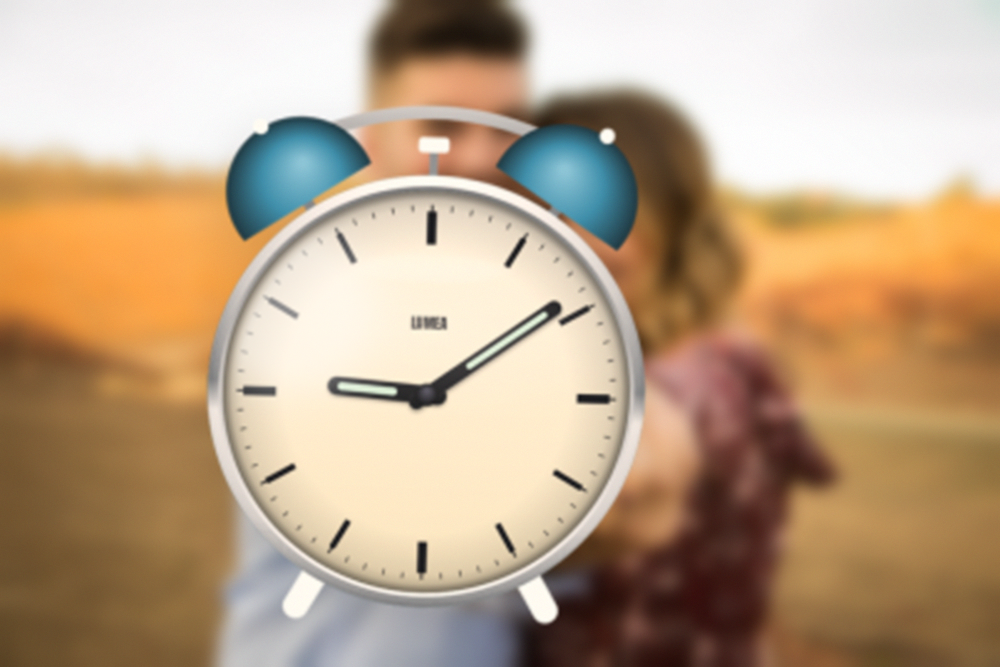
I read 9.09
